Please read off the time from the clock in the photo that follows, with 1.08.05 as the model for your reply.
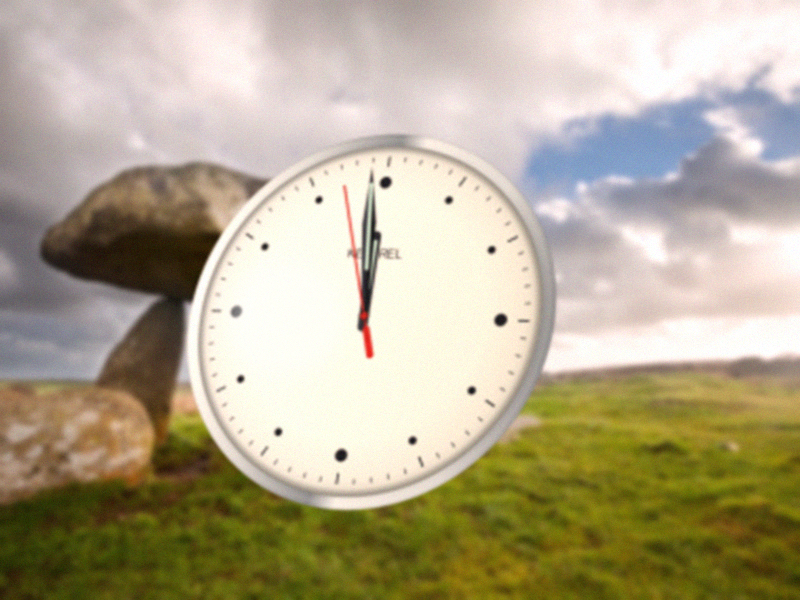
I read 11.58.57
